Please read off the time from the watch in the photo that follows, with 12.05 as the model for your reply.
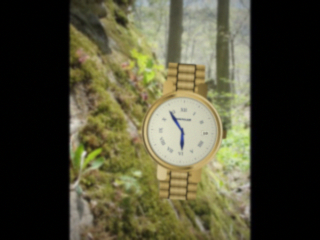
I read 5.54
